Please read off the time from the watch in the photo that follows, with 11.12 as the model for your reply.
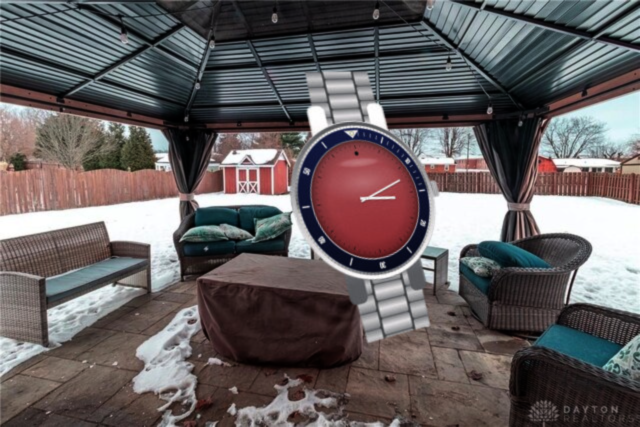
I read 3.12
